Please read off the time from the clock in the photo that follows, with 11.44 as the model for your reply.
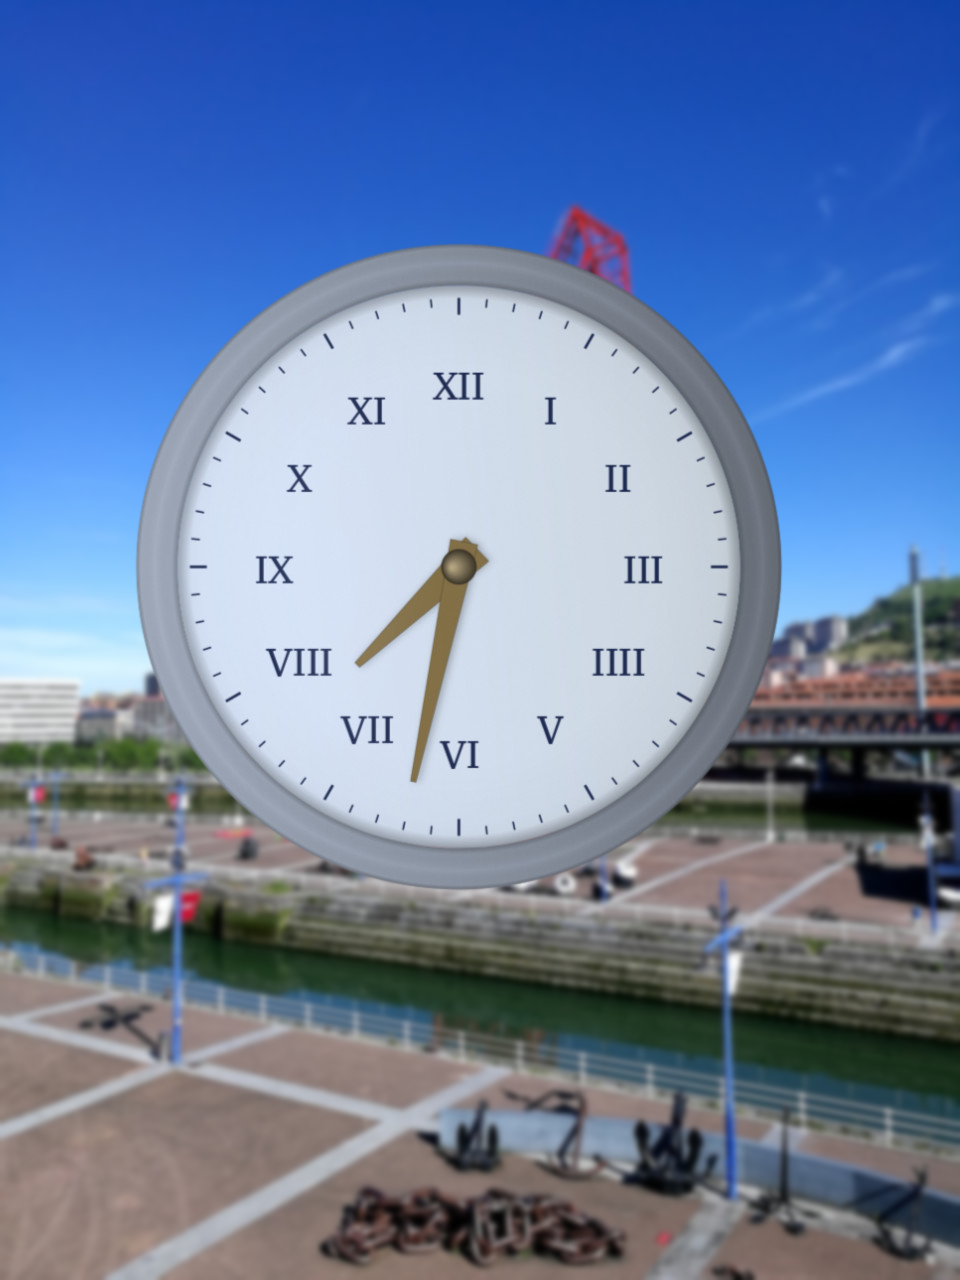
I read 7.32
